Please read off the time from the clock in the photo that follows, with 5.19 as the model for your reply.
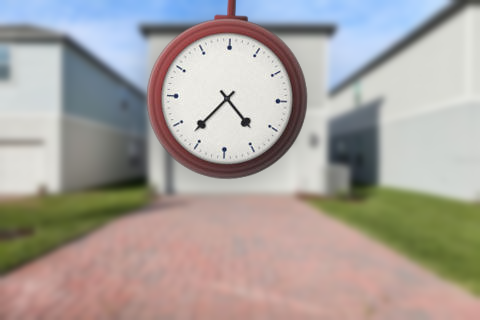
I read 4.37
